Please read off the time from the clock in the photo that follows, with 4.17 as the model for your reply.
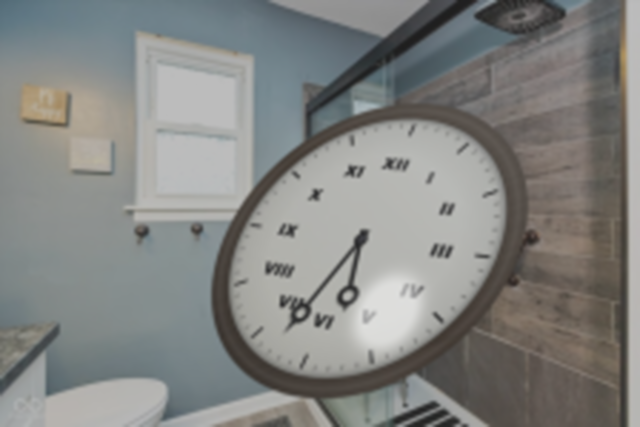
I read 5.33
